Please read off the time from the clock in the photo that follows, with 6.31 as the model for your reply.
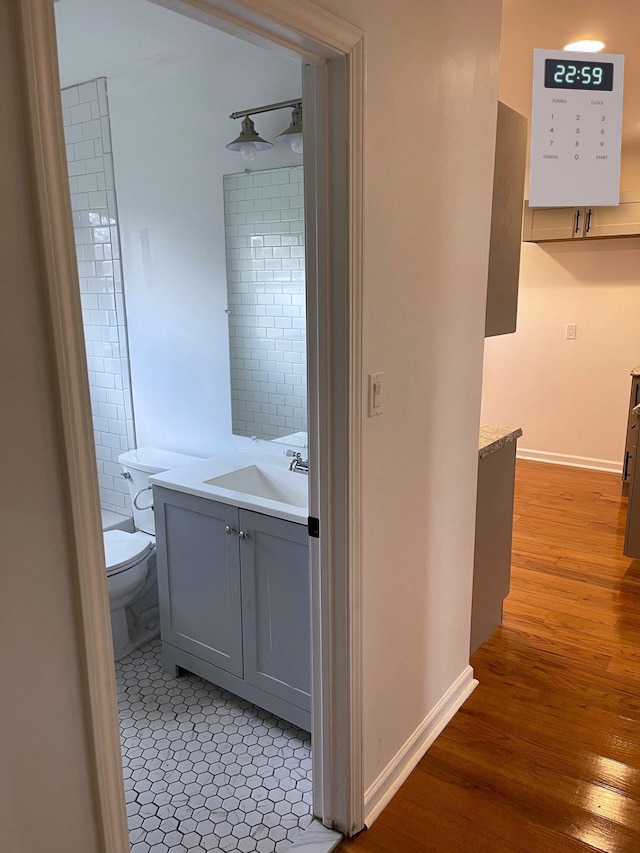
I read 22.59
